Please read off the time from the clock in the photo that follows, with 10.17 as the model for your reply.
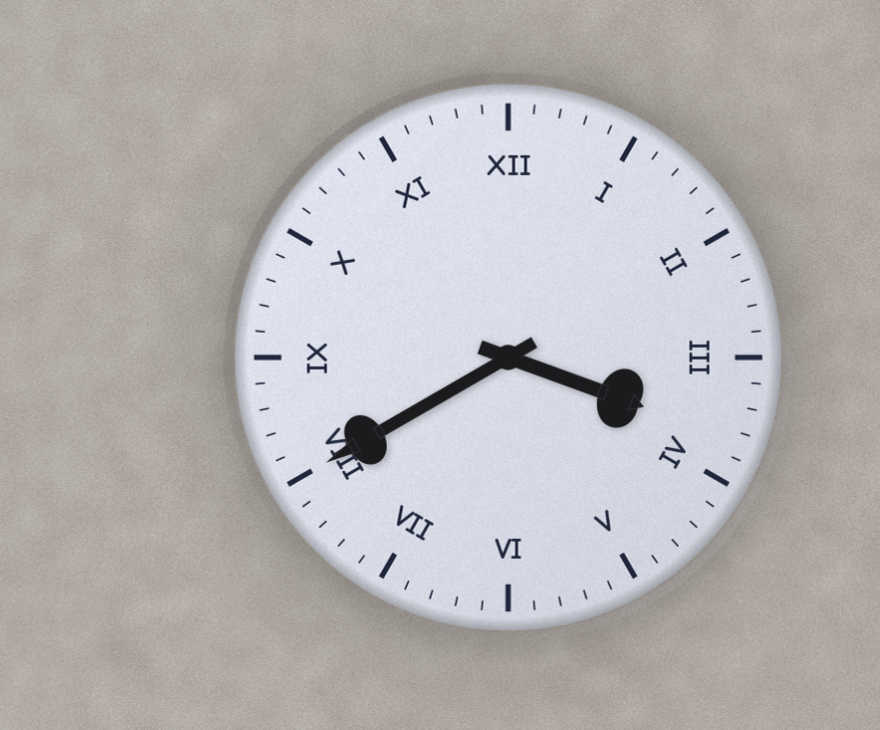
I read 3.40
